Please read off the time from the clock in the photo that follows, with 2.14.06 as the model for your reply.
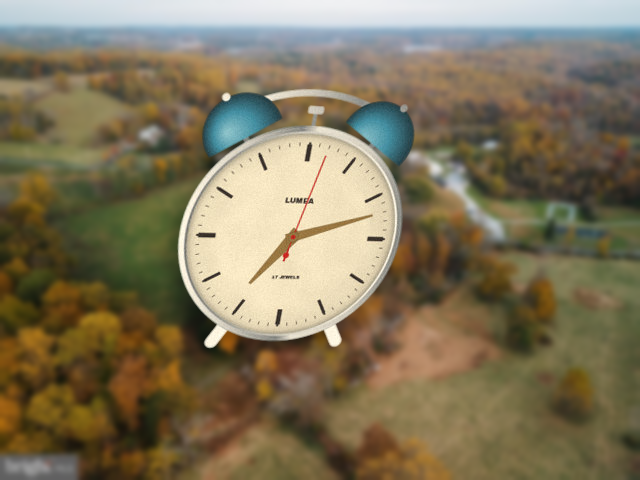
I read 7.12.02
